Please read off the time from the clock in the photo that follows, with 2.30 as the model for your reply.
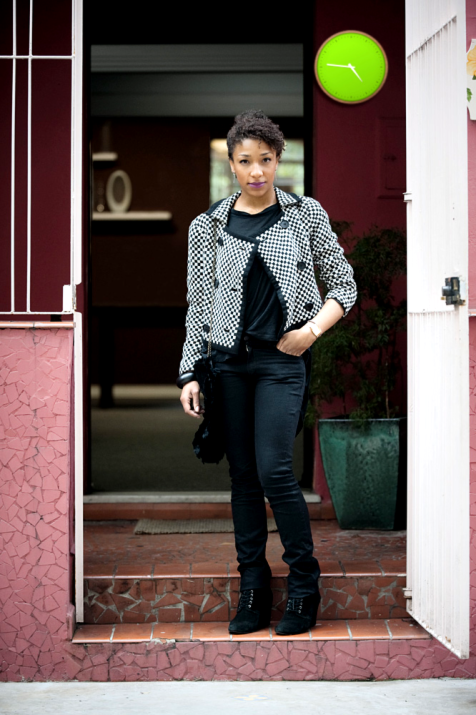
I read 4.46
